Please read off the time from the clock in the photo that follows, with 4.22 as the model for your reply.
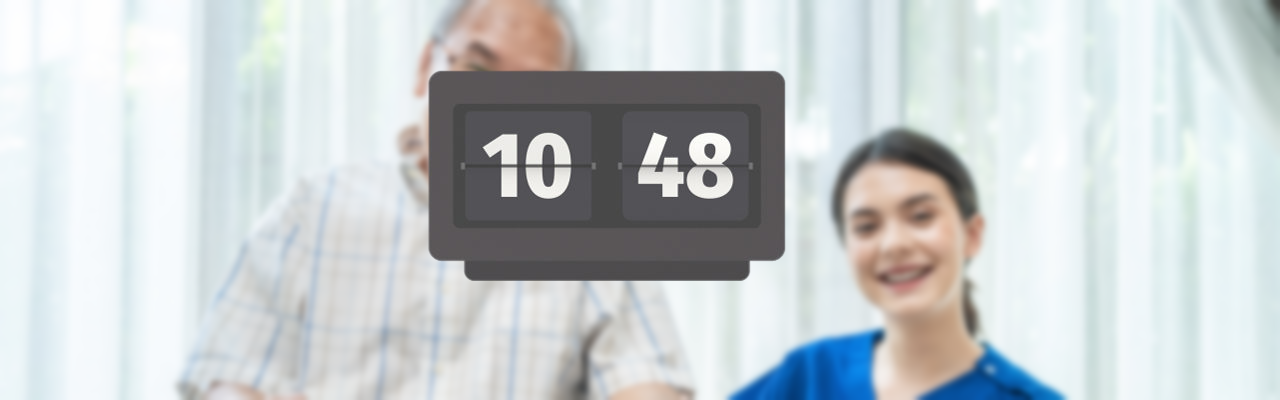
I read 10.48
